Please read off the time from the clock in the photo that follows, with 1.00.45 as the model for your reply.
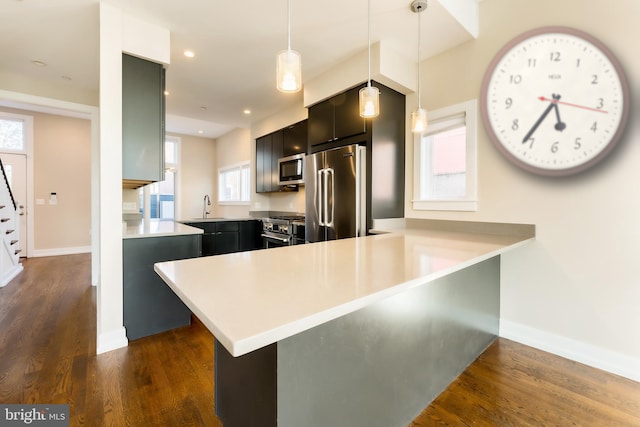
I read 5.36.17
